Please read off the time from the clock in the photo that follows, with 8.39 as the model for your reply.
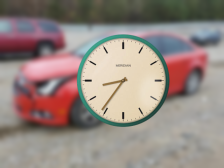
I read 8.36
